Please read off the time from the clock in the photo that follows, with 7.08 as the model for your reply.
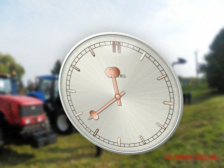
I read 11.38
